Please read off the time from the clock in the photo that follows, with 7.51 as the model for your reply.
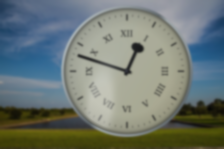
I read 12.48
